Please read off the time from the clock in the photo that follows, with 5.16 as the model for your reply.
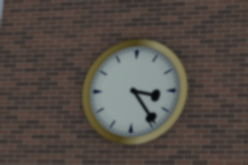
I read 3.24
